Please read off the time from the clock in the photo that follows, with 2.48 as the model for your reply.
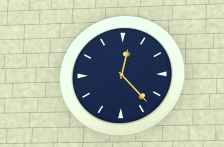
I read 12.23
